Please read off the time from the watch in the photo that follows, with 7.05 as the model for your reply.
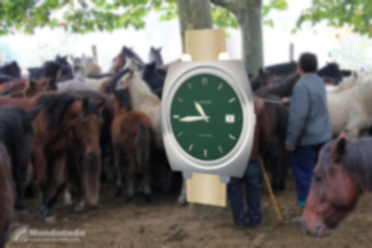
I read 10.44
